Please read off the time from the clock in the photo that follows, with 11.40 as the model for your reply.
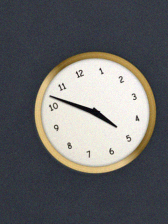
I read 4.52
